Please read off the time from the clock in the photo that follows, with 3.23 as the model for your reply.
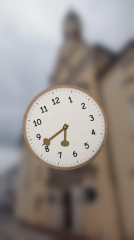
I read 6.42
